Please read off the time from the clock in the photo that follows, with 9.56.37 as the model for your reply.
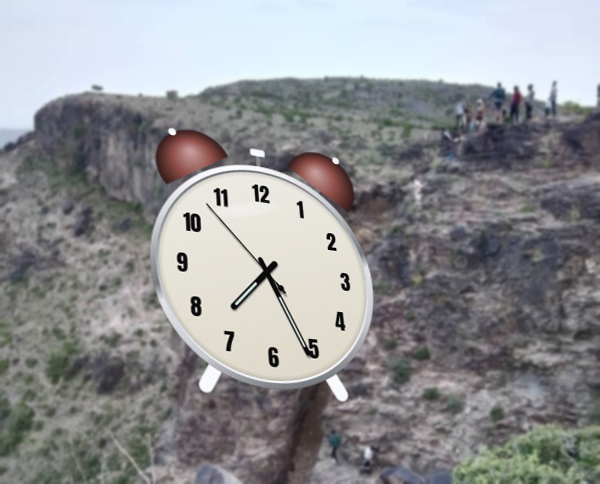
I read 7.25.53
